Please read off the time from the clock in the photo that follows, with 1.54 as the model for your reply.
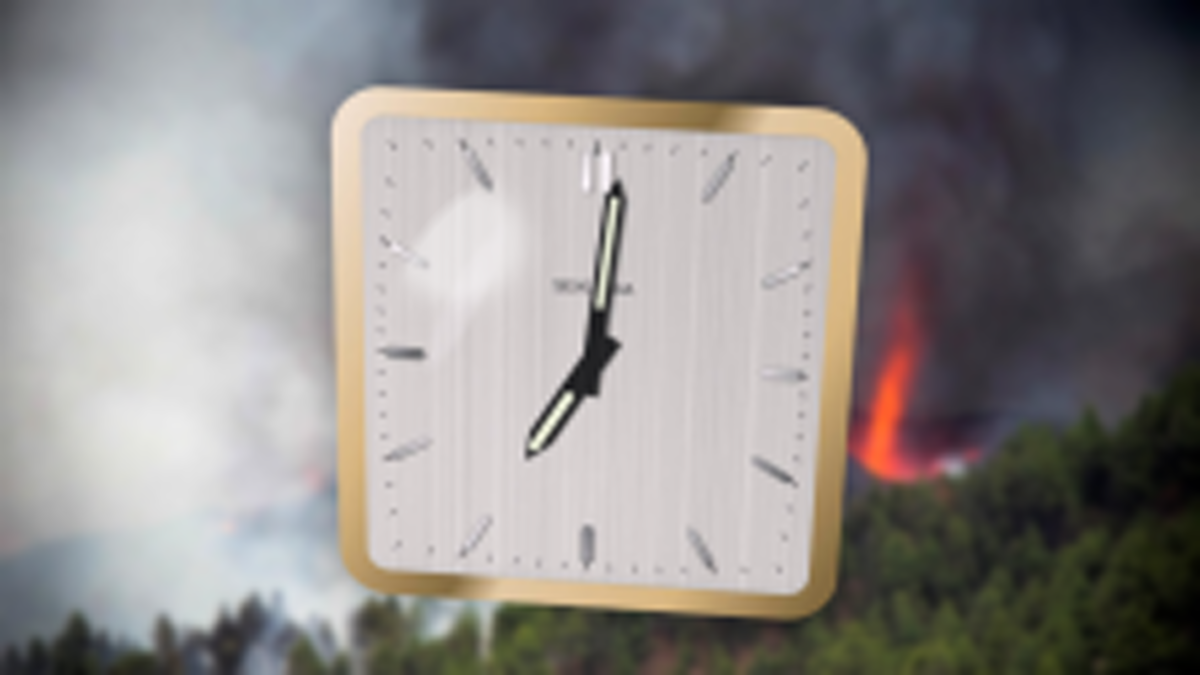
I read 7.01
